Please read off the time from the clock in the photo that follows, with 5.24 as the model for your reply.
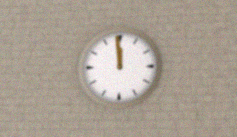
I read 11.59
